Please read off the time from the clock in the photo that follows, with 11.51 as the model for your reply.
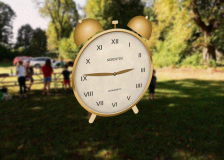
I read 2.46
